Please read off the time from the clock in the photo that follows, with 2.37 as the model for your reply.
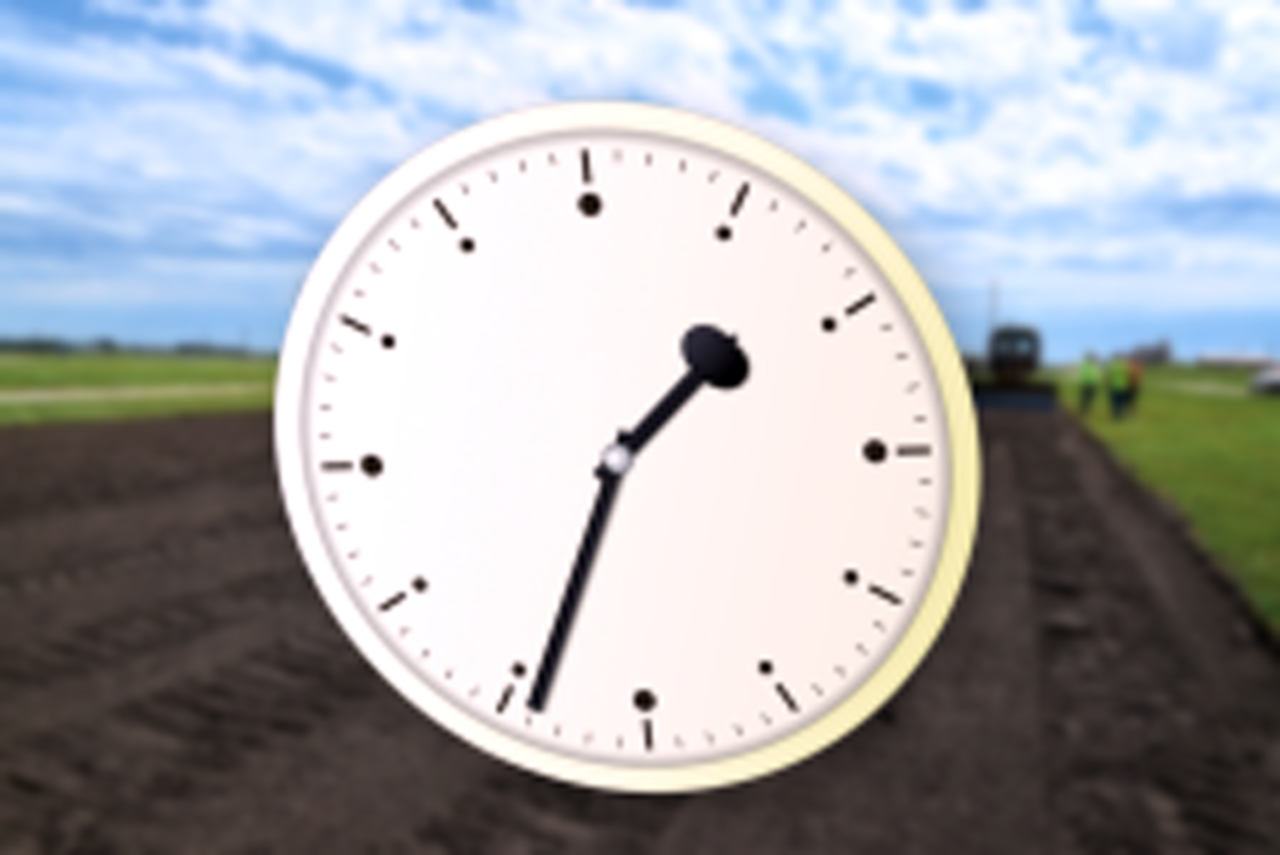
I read 1.34
